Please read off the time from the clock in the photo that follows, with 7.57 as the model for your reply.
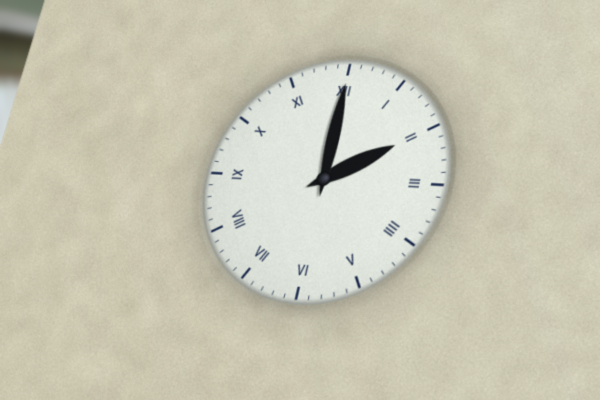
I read 2.00
